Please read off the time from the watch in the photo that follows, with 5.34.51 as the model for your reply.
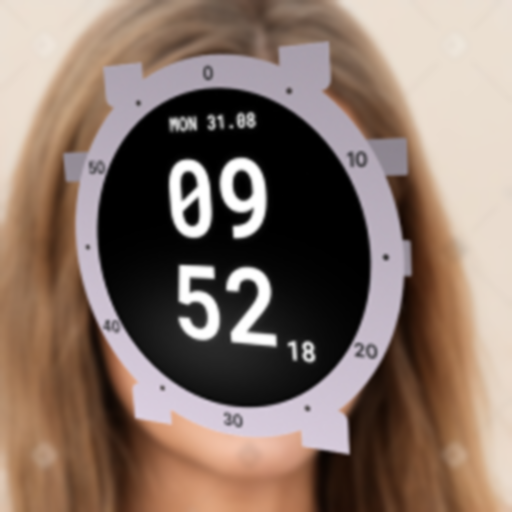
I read 9.52.18
